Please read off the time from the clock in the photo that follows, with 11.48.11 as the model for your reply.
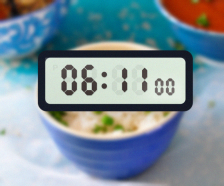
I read 6.11.00
